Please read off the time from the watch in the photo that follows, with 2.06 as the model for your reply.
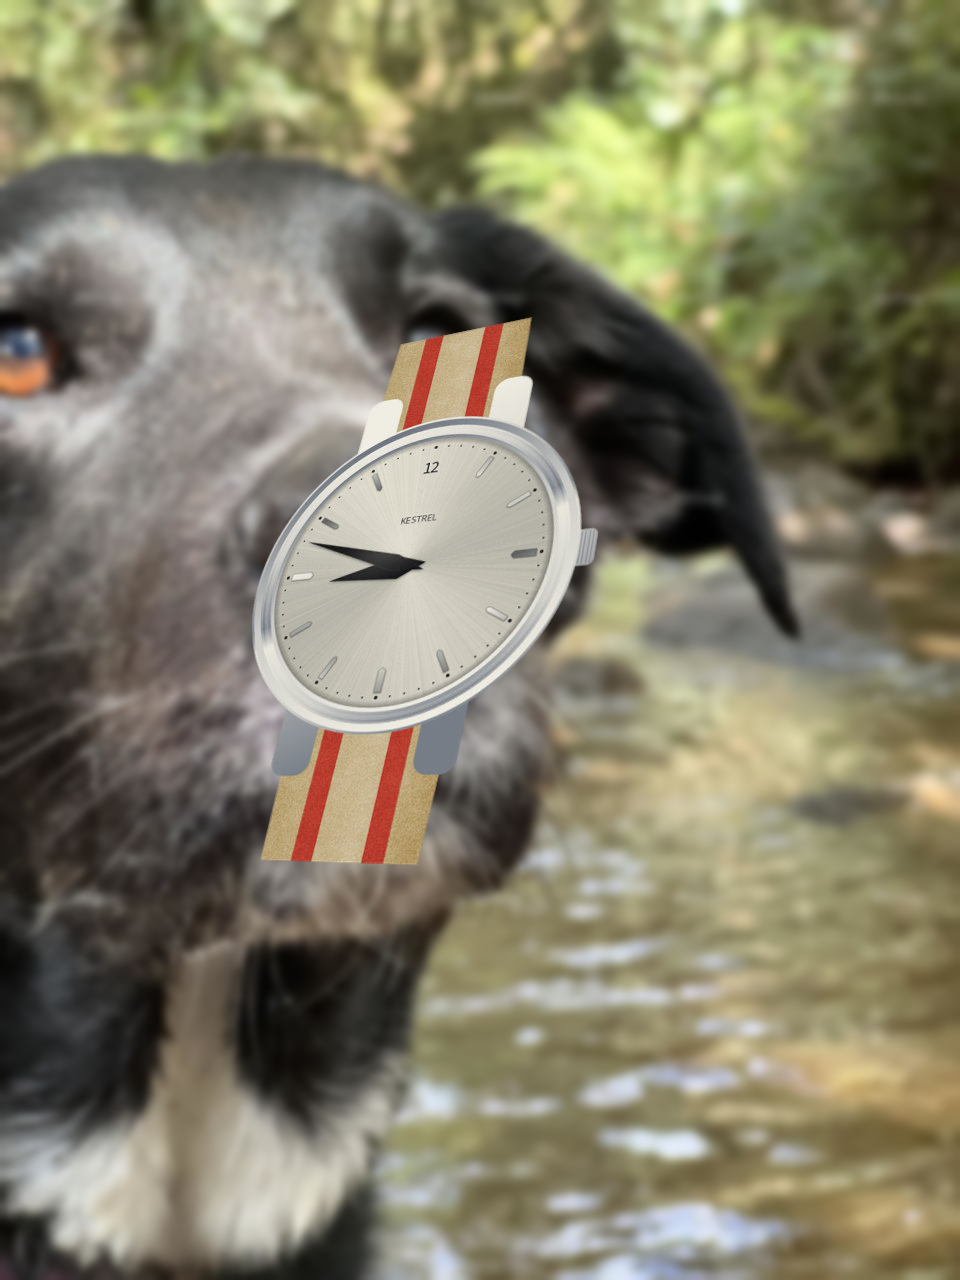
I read 8.48
